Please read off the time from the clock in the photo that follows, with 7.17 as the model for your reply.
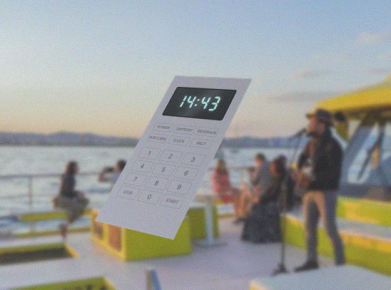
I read 14.43
